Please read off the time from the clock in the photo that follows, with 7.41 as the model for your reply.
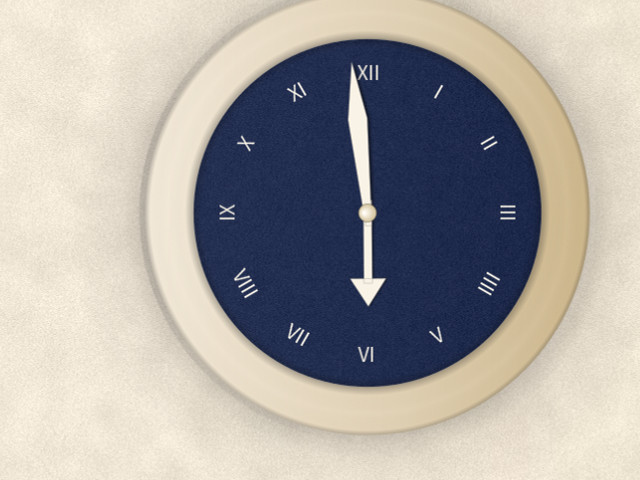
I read 5.59
